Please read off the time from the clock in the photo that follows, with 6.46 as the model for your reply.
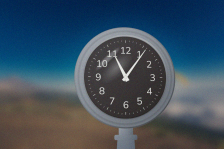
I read 11.06
